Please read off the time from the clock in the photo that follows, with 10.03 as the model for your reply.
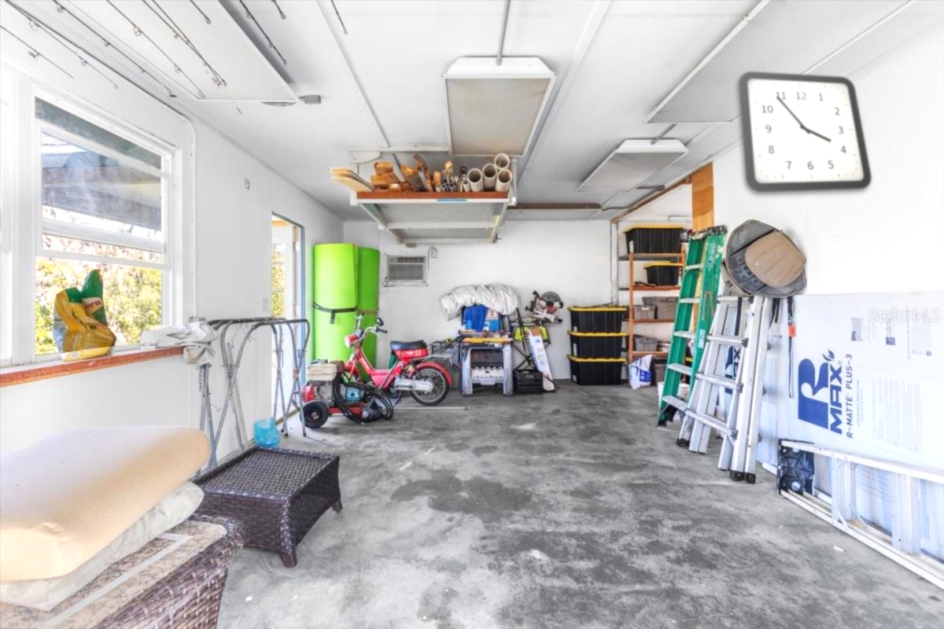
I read 3.54
